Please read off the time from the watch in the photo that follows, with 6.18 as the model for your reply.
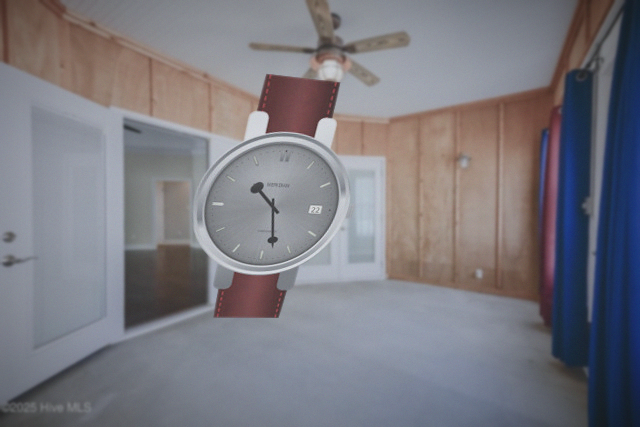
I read 10.28
